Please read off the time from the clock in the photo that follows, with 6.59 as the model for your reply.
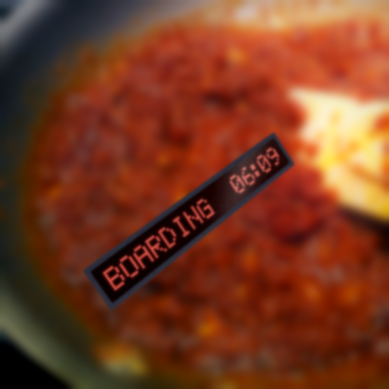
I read 6.09
